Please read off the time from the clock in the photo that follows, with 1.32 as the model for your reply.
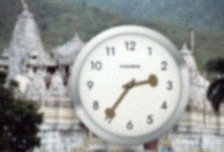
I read 2.36
